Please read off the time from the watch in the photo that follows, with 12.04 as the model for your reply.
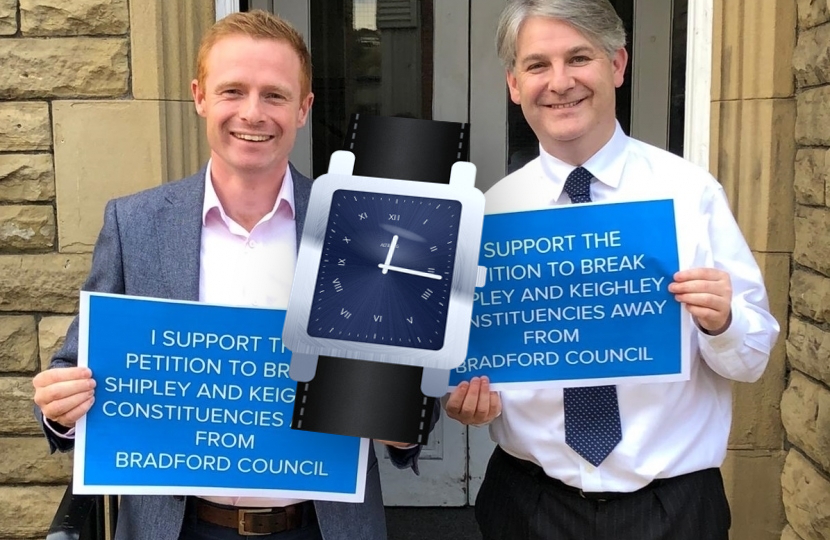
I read 12.16
